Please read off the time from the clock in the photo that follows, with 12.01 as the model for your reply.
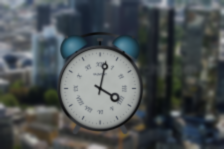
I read 4.02
